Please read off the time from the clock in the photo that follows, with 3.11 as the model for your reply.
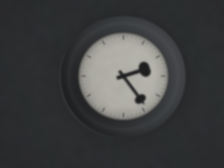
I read 2.24
